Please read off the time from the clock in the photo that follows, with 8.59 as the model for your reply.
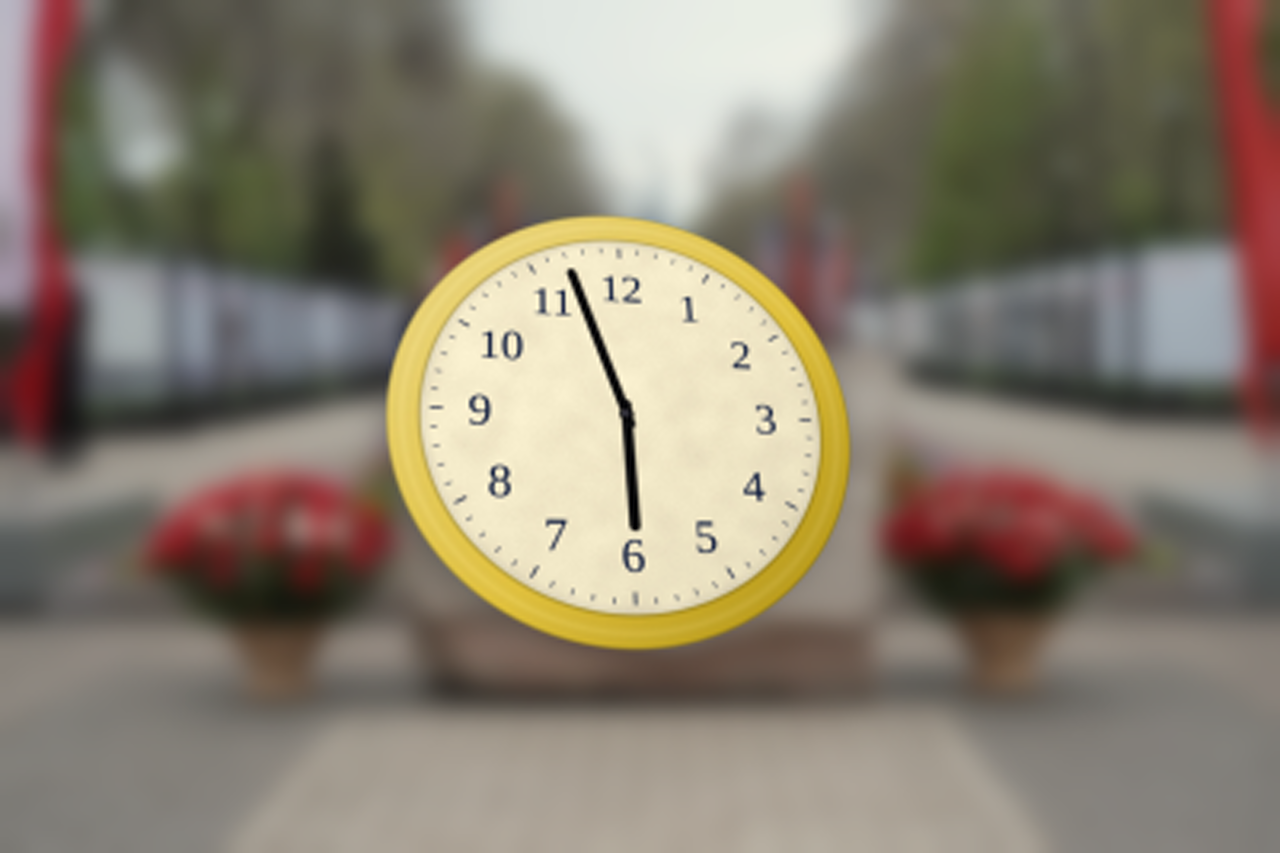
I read 5.57
